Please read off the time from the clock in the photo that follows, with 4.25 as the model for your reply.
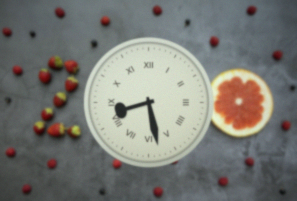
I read 8.28
